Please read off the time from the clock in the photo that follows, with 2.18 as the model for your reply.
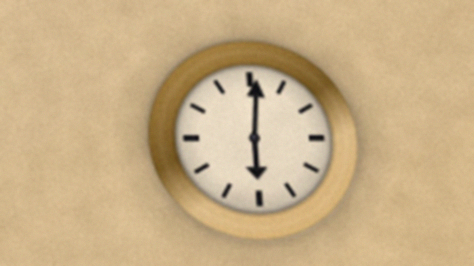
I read 6.01
